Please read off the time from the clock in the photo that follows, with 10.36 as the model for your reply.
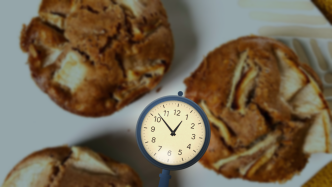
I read 12.52
